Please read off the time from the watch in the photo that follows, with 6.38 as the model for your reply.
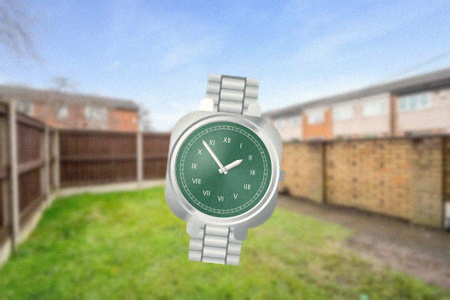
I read 1.53
